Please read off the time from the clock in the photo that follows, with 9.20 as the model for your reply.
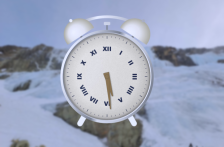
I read 5.29
